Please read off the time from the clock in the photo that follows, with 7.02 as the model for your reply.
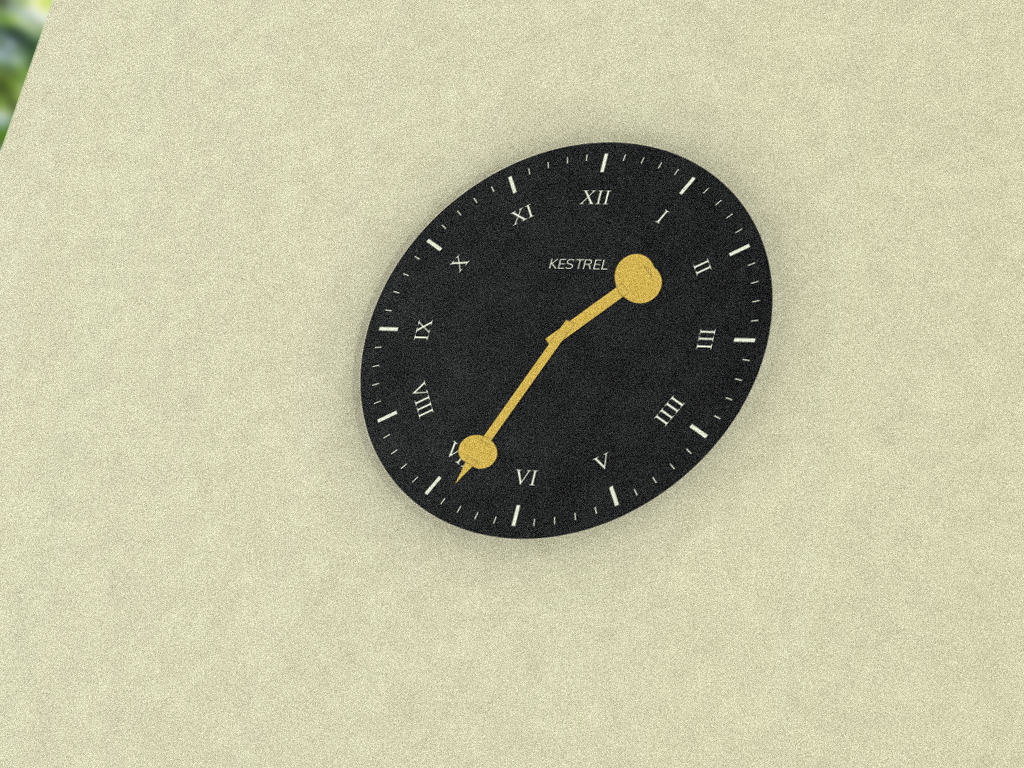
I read 1.34
